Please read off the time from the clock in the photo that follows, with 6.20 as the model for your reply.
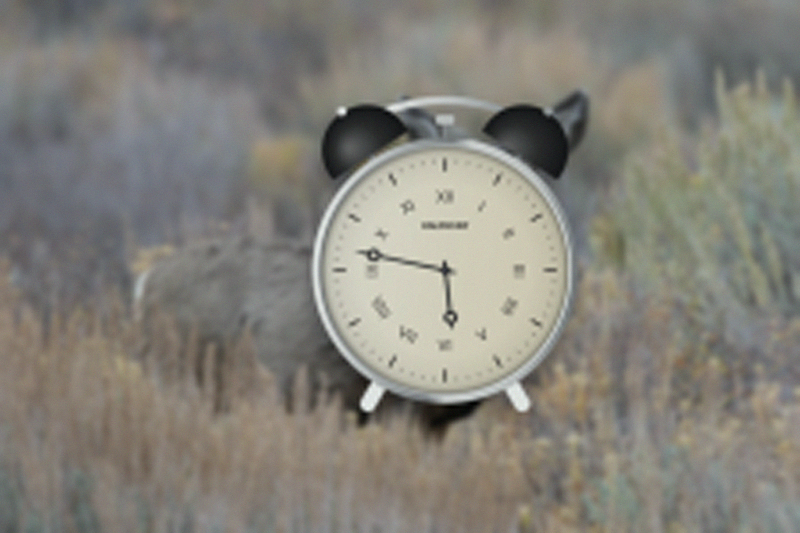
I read 5.47
